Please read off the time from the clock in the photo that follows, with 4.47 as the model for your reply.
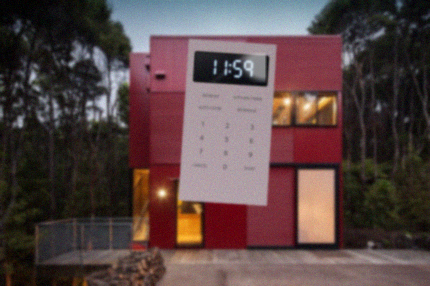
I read 11.59
